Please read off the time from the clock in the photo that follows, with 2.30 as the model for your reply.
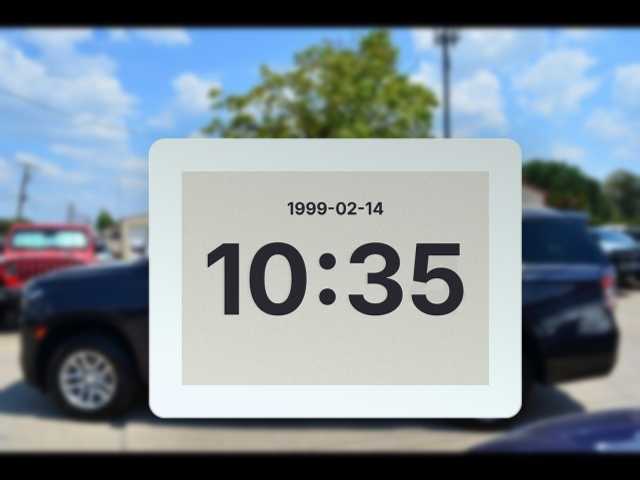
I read 10.35
